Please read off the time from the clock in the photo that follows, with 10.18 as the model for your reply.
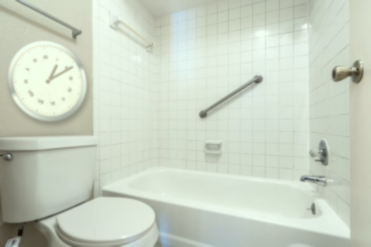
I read 1.11
